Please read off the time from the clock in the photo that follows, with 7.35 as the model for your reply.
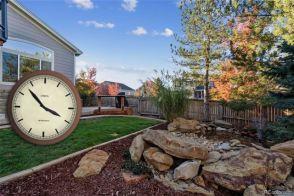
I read 3.53
